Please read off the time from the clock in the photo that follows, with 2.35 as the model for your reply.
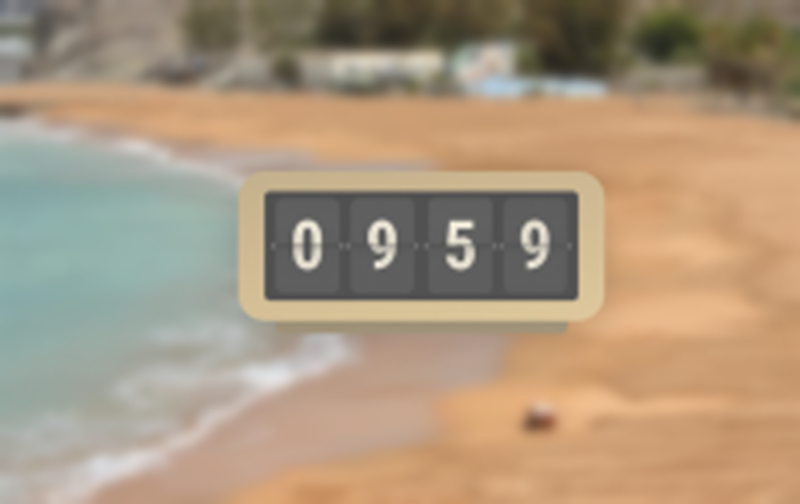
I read 9.59
